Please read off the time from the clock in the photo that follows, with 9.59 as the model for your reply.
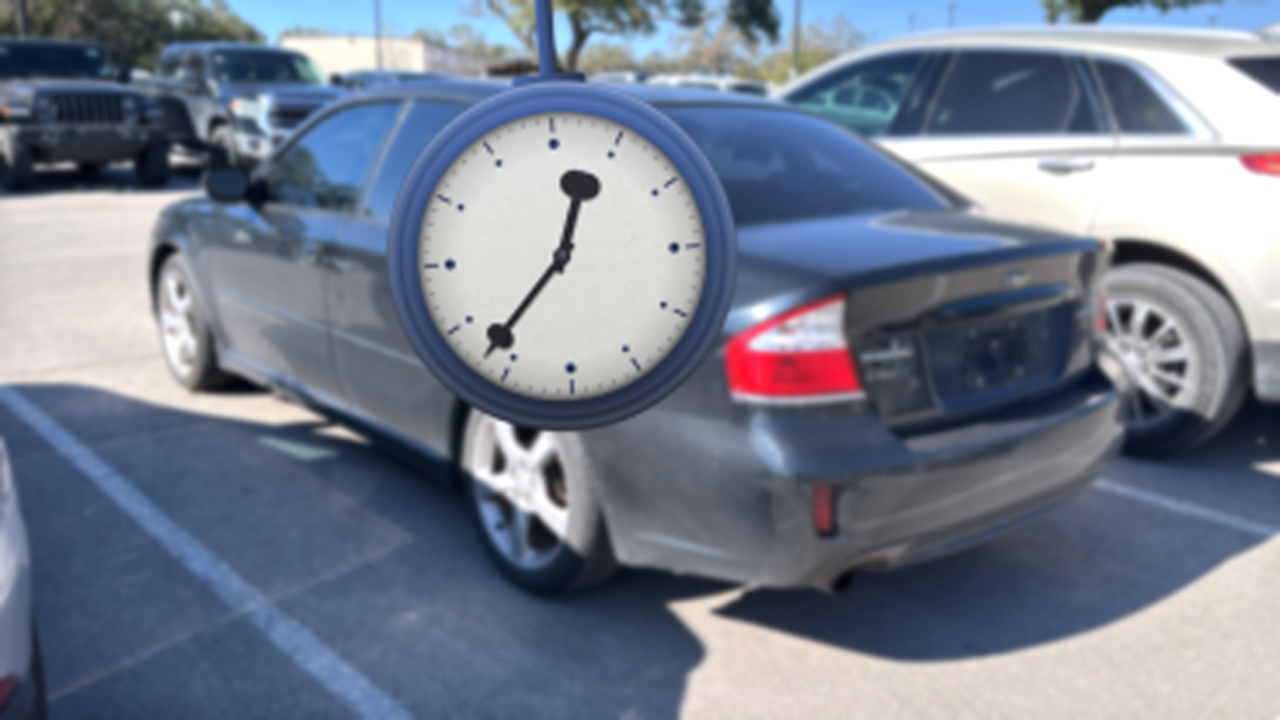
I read 12.37
